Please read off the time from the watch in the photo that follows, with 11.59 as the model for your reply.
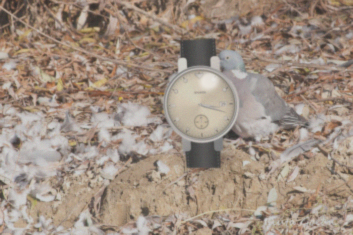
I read 3.18
